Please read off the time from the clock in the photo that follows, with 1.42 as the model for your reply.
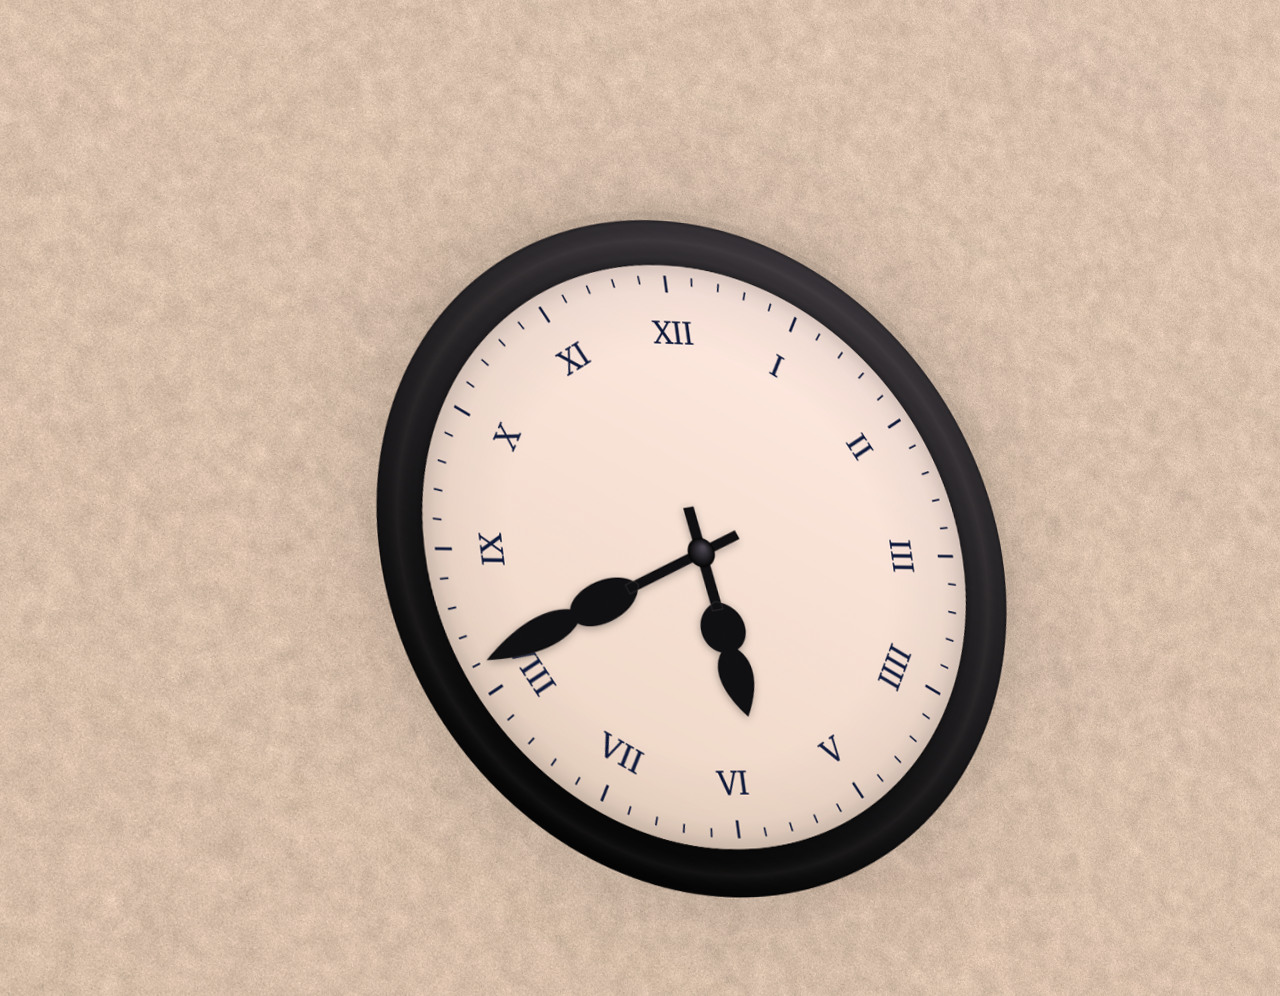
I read 5.41
